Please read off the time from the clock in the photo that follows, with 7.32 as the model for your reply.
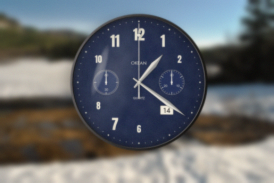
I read 1.21
